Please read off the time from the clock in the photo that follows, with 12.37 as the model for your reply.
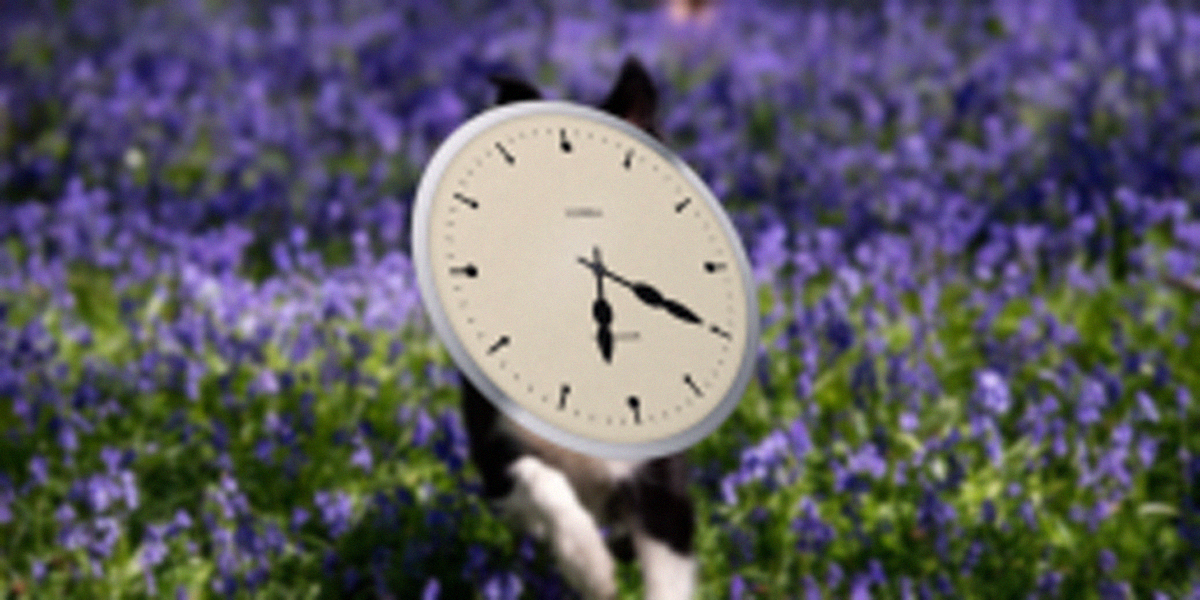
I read 6.20
